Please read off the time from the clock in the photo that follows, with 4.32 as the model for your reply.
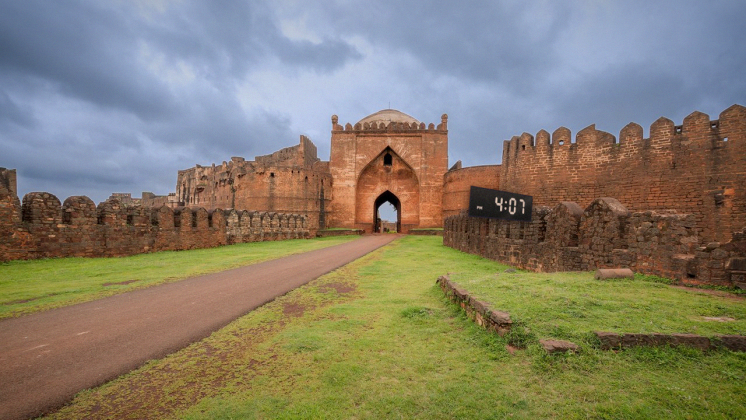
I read 4.07
